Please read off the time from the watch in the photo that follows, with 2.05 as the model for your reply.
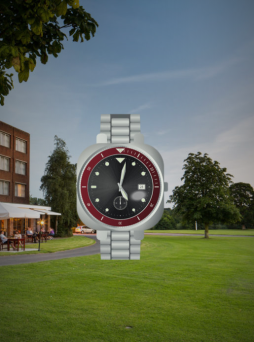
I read 5.02
